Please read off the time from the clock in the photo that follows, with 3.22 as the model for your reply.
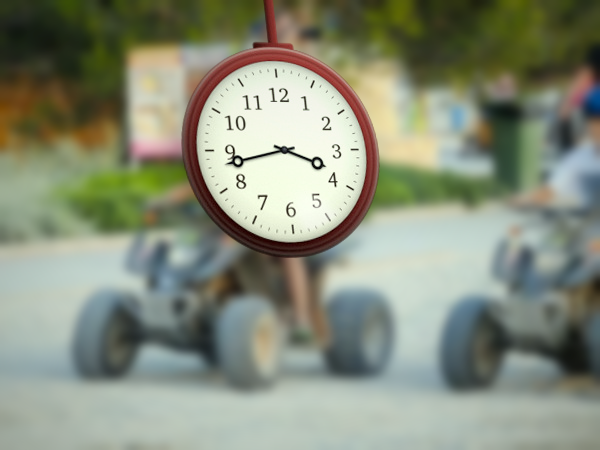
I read 3.43
